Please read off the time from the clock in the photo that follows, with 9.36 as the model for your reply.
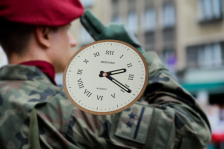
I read 2.20
